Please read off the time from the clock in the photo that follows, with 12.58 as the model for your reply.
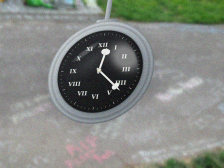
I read 12.22
